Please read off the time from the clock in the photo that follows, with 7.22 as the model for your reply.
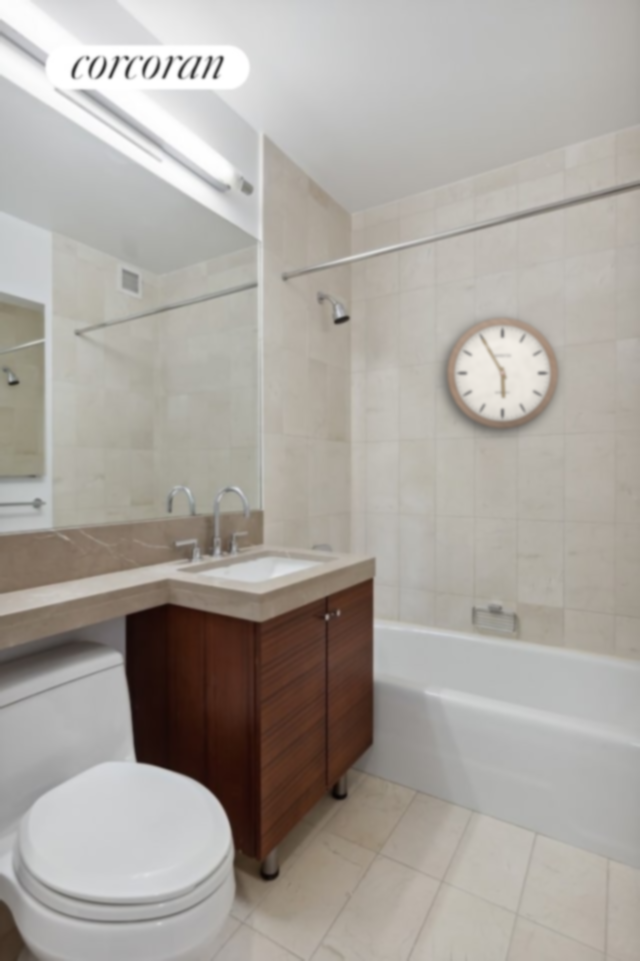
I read 5.55
